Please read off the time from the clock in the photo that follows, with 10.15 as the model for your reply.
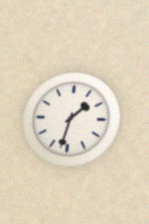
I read 1.32
